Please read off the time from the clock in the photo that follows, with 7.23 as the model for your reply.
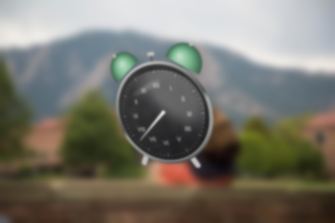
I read 7.38
